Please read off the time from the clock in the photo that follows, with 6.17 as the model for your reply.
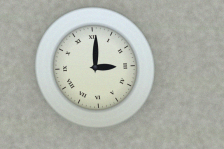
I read 3.01
